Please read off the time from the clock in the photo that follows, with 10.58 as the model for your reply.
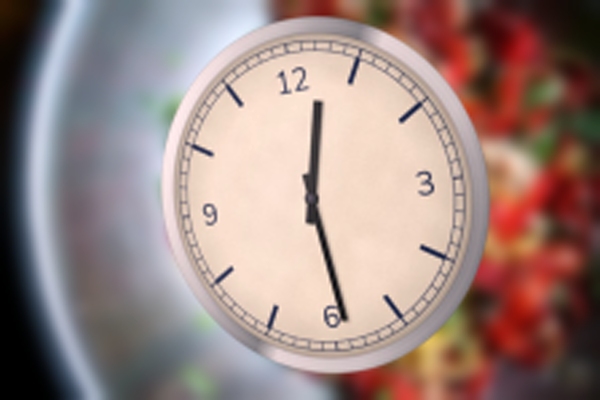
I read 12.29
